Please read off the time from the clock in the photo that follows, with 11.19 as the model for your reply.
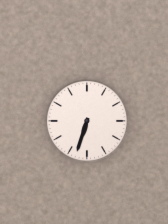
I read 6.33
